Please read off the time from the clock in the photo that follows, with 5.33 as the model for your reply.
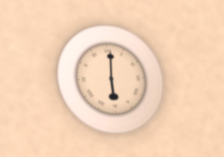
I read 6.01
